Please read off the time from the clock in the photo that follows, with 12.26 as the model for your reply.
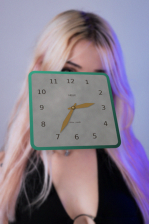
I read 2.35
